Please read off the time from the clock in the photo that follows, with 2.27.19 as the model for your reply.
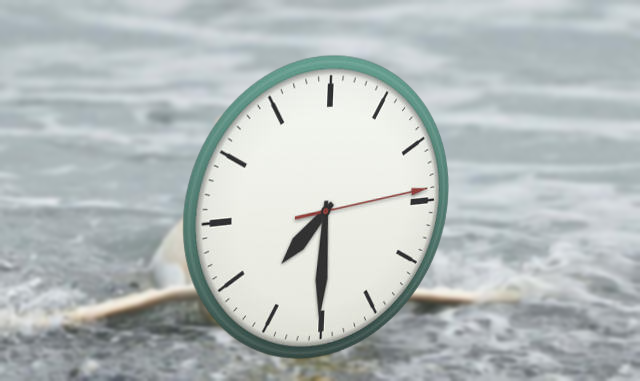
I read 7.30.14
